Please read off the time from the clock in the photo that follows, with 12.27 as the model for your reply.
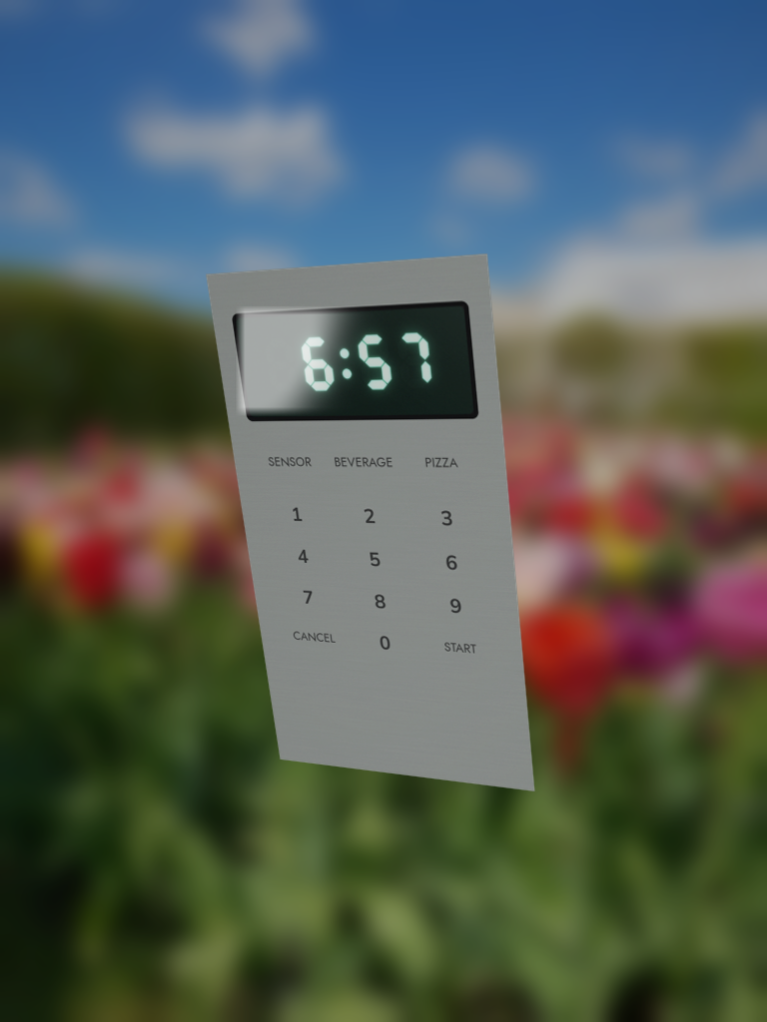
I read 6.57
